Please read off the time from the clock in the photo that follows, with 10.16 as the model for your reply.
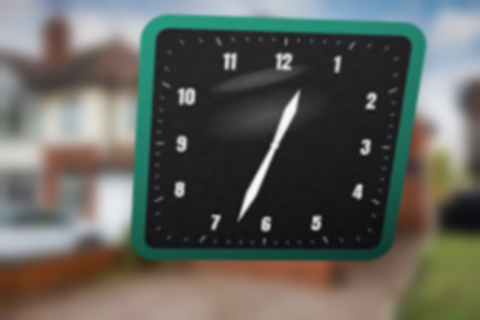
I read 12.33
